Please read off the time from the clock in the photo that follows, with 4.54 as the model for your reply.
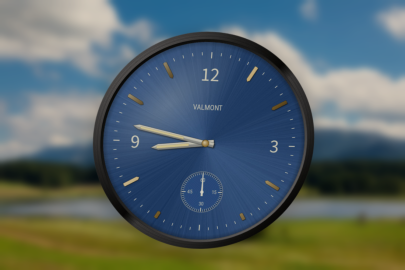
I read 8.47
